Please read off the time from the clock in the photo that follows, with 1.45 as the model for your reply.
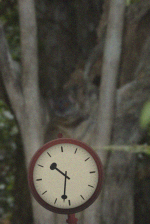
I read 10.32
